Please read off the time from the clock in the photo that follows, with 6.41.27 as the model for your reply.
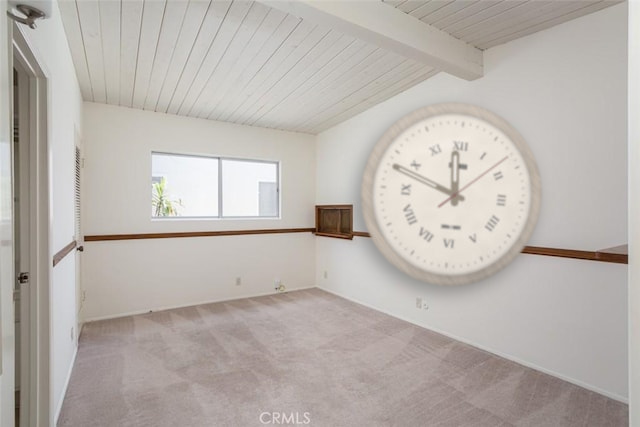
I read 11.48.08
